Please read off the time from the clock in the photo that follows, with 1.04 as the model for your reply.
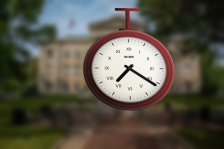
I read 7.21
